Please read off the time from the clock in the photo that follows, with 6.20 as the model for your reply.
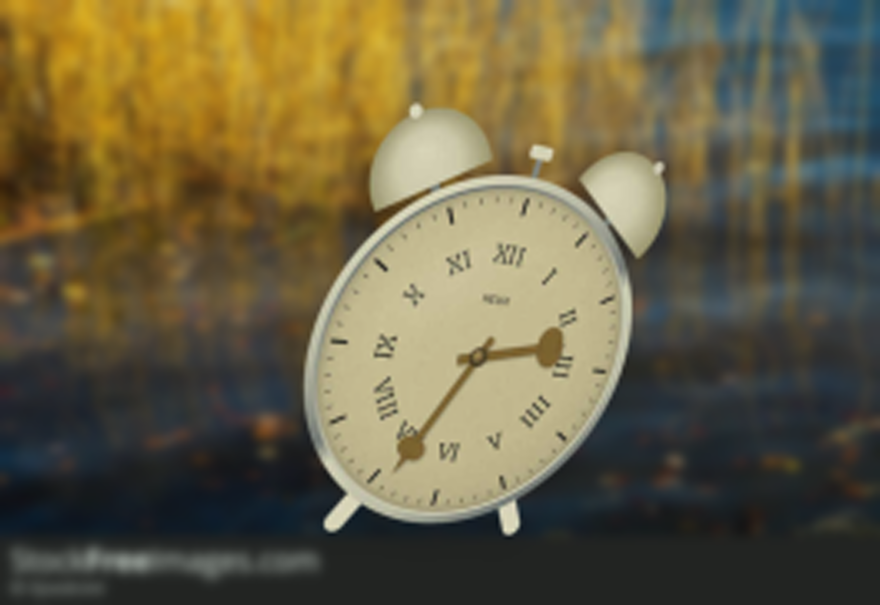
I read 2.34
